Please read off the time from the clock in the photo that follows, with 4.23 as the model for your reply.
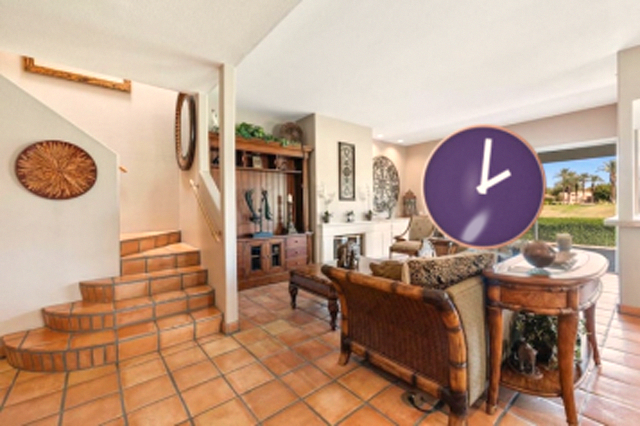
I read 2.01
